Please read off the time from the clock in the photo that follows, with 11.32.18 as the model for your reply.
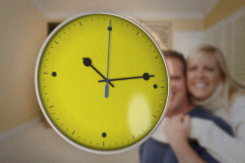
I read 10.13.00
